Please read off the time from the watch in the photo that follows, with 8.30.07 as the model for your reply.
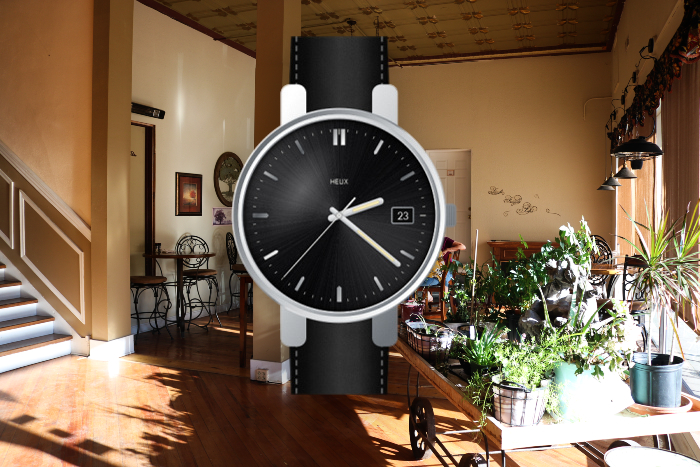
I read 2.21.37
